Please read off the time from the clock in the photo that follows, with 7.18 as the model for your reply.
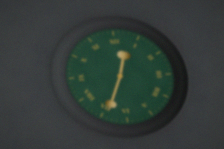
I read 12.34
